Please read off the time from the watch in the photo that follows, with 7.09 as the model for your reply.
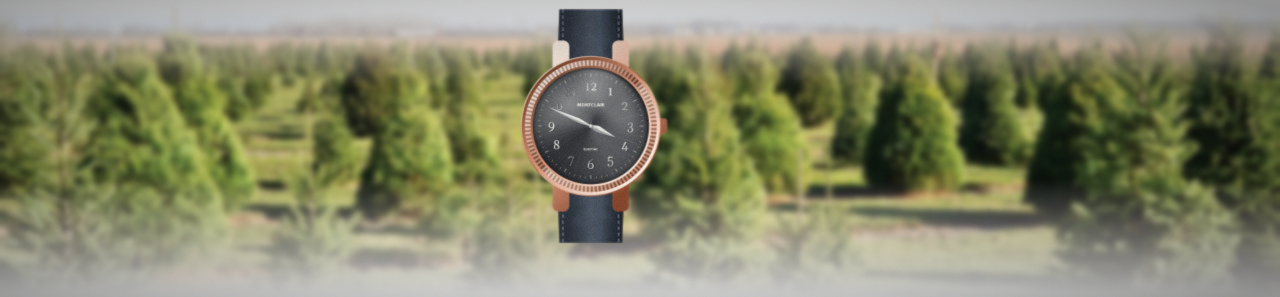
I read 3.49
